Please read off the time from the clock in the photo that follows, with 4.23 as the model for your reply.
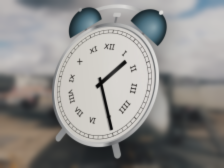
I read 1.25
